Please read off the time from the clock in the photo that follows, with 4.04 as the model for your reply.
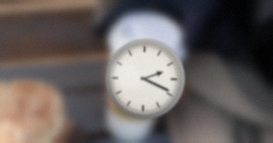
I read 2.19
